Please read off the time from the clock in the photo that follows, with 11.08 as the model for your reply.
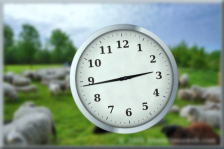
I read 2.44
